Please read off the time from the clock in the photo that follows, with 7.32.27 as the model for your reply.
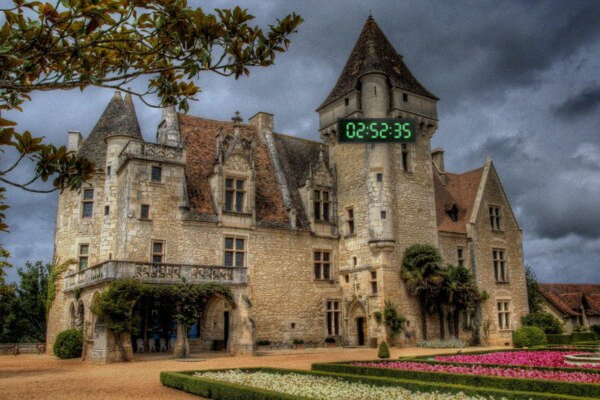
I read 2.52.35
